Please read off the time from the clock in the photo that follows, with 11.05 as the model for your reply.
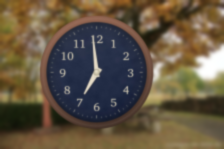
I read 6.59
